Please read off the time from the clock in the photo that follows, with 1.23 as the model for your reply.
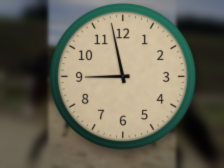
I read 8.58
